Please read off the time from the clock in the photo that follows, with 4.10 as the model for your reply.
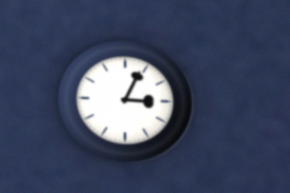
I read 3.04
